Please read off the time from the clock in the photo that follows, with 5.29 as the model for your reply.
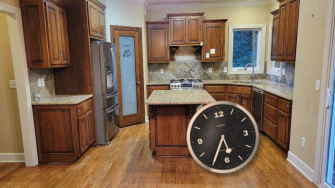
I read 5.35
